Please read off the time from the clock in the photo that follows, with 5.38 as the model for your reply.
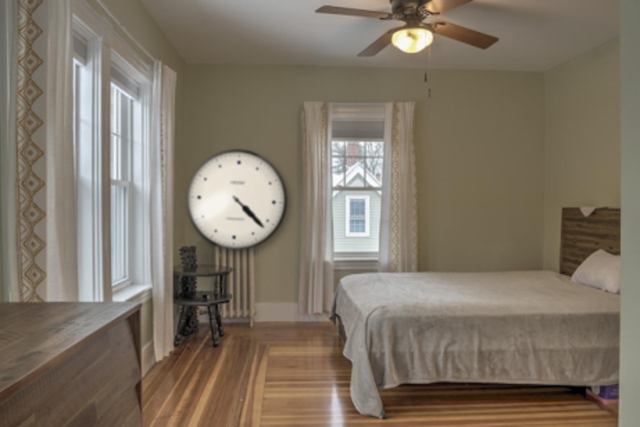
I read 4.22
